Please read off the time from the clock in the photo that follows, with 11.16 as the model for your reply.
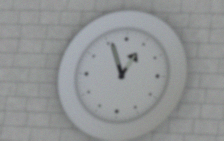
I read 12.56
